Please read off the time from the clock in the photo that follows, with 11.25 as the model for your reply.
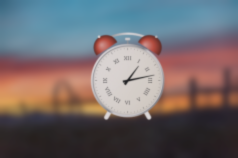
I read 1.13
